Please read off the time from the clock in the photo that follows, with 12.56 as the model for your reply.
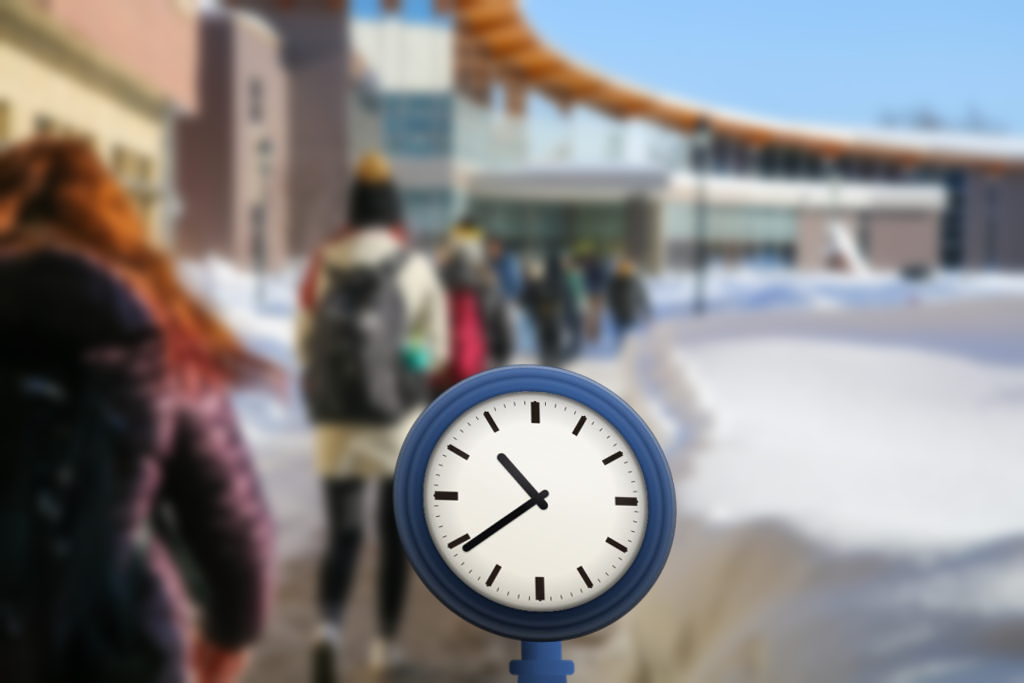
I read 10.39
